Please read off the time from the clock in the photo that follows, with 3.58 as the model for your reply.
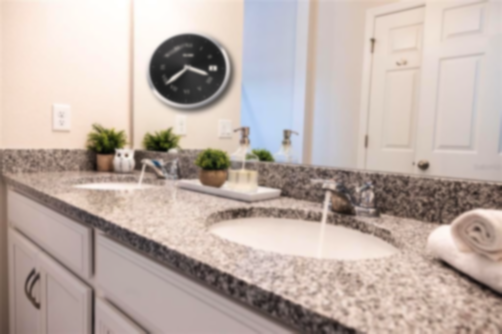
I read 3.38
